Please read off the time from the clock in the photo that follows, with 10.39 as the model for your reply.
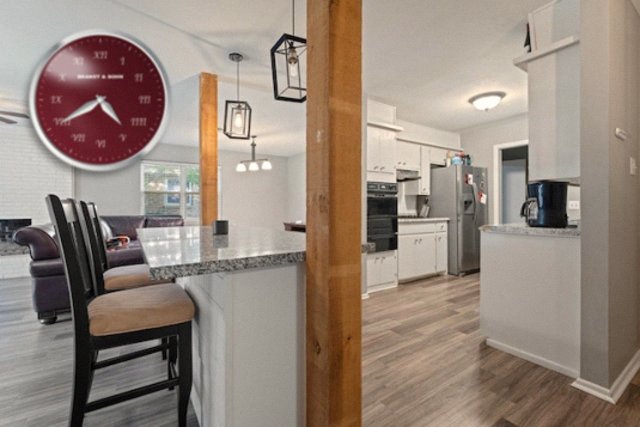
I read 4.40
